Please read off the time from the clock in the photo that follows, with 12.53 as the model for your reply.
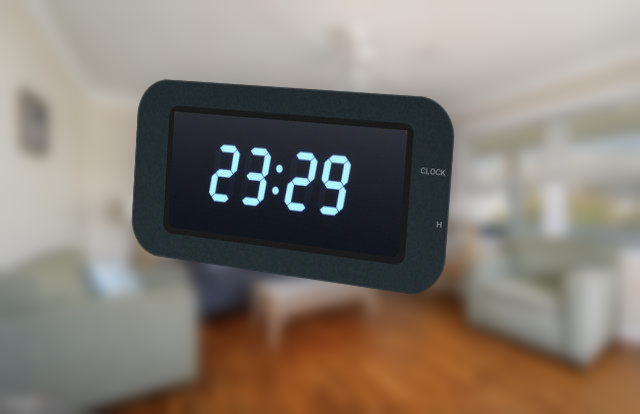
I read 23.29
